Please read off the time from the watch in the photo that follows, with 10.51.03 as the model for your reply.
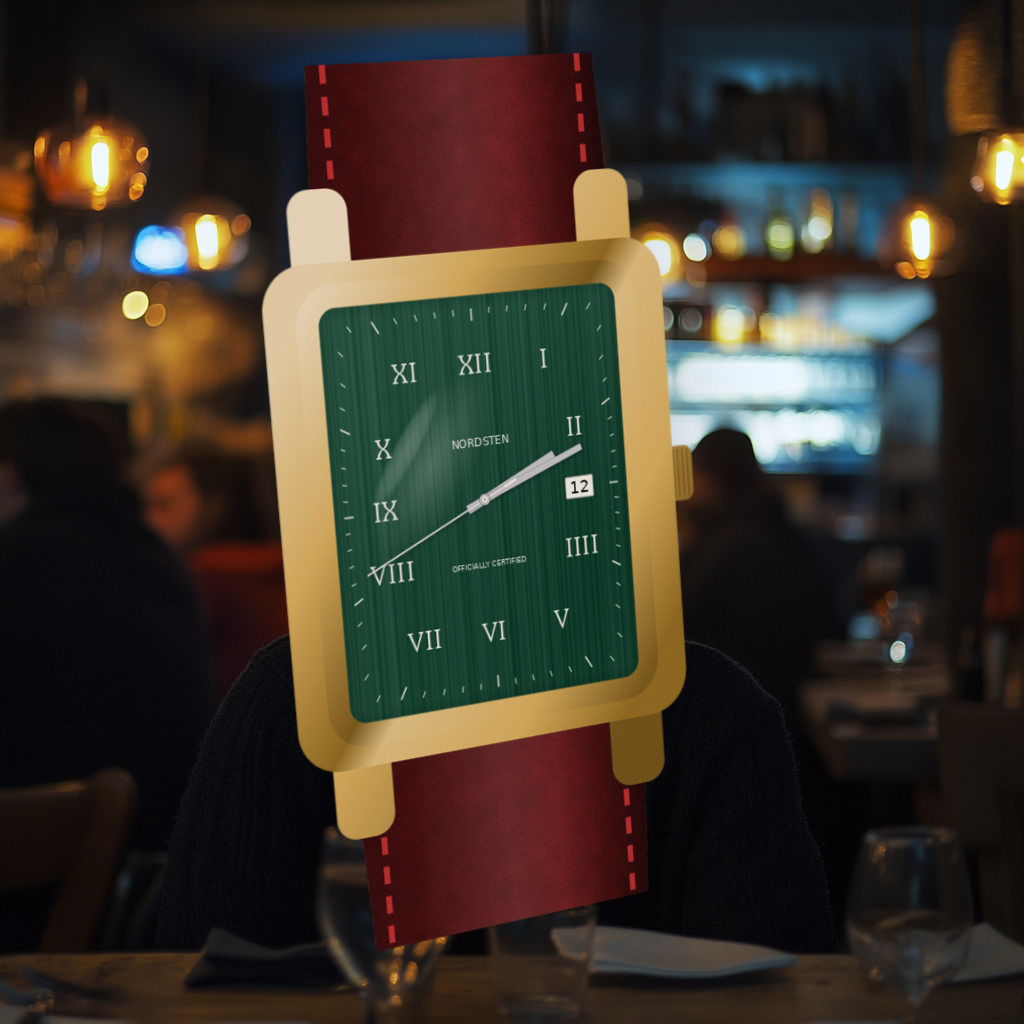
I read 2.11.41
